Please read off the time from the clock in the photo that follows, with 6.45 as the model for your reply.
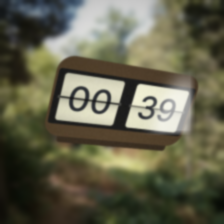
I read 0.39
